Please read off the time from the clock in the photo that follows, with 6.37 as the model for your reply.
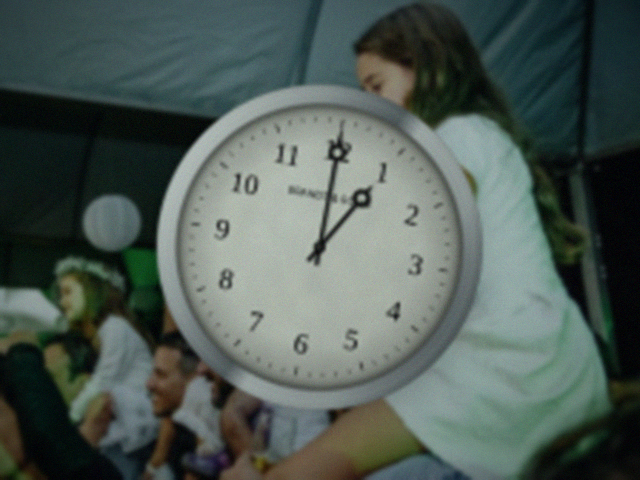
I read 1.00
